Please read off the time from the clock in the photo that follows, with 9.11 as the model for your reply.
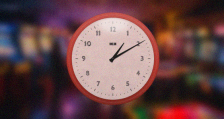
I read 1.10
